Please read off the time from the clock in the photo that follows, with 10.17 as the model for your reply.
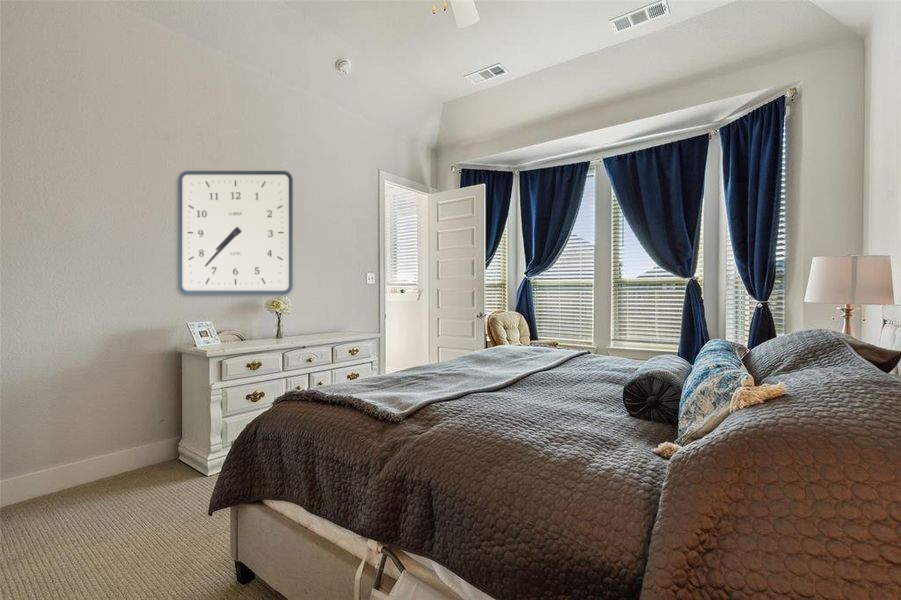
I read 7.37
